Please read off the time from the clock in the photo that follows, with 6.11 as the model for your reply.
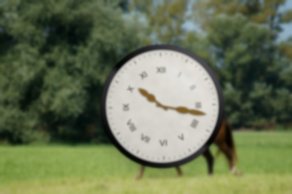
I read 10.17
